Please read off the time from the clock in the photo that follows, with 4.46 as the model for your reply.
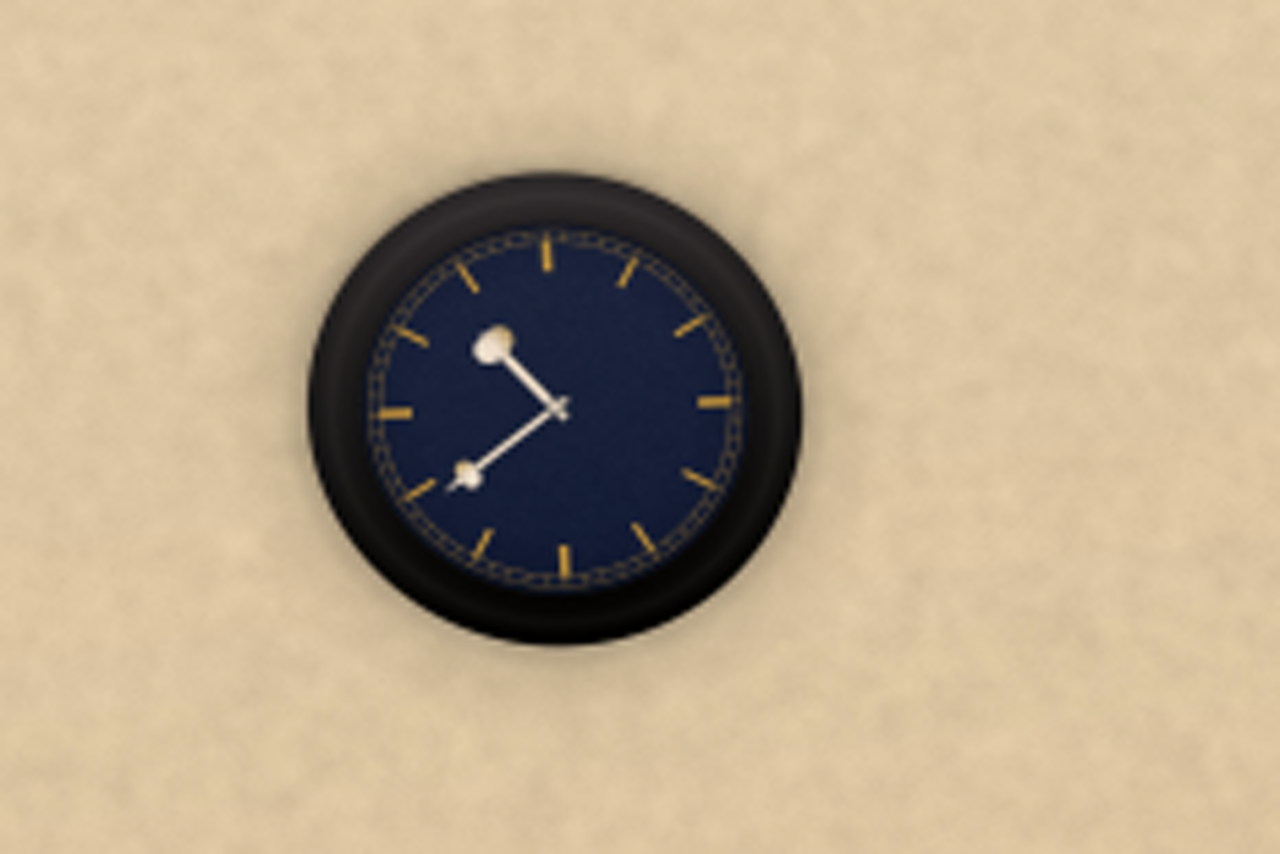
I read 10.39
